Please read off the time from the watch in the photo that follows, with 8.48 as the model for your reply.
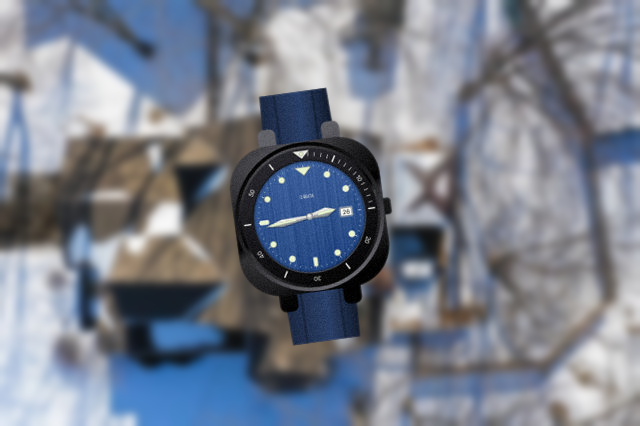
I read 2.44
